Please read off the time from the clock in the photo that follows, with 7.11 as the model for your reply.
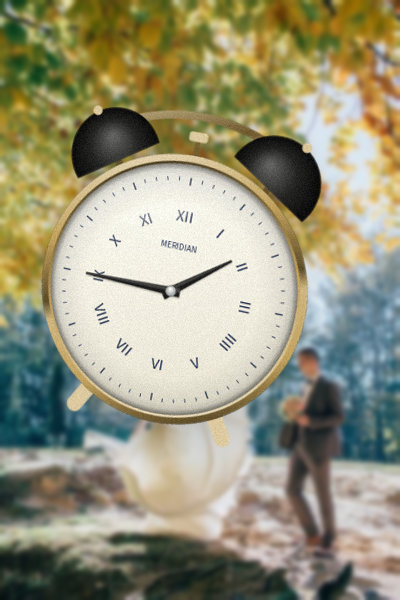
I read 1.45
